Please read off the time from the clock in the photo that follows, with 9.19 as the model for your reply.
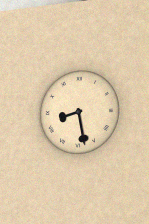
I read 8.28
